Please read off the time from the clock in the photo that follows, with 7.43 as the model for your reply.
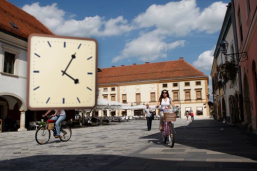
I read 4.05
